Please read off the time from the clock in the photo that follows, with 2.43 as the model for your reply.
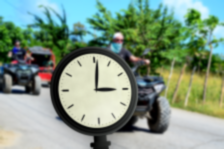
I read 3.01
